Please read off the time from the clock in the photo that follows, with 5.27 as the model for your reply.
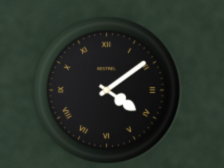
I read 4.09
